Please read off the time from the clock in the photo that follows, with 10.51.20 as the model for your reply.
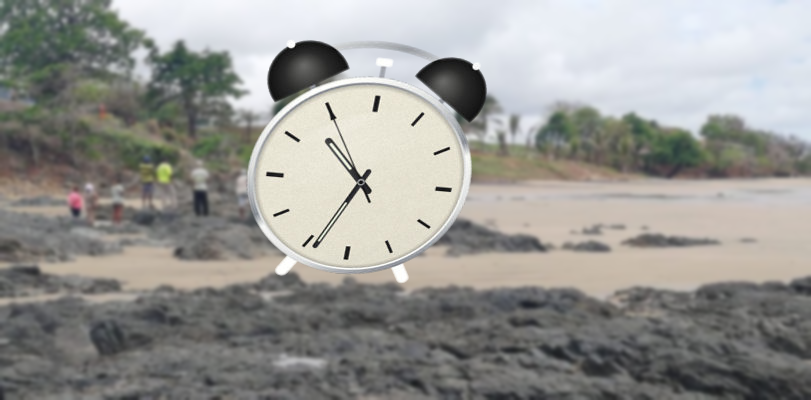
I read 10.33.55
